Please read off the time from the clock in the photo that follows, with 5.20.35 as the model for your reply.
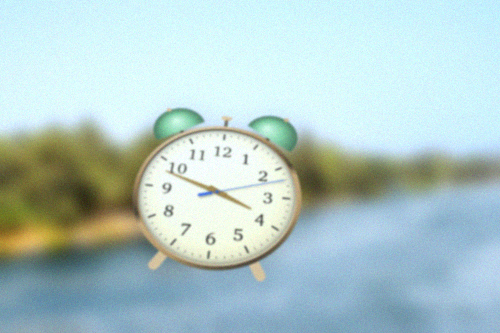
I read 3.48.12
